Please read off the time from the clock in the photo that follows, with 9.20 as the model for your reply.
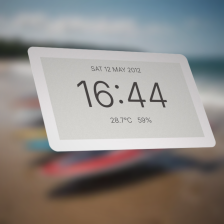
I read 16.44
